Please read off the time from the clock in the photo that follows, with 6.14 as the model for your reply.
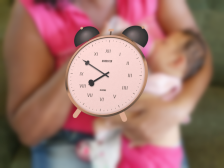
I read 7.50
